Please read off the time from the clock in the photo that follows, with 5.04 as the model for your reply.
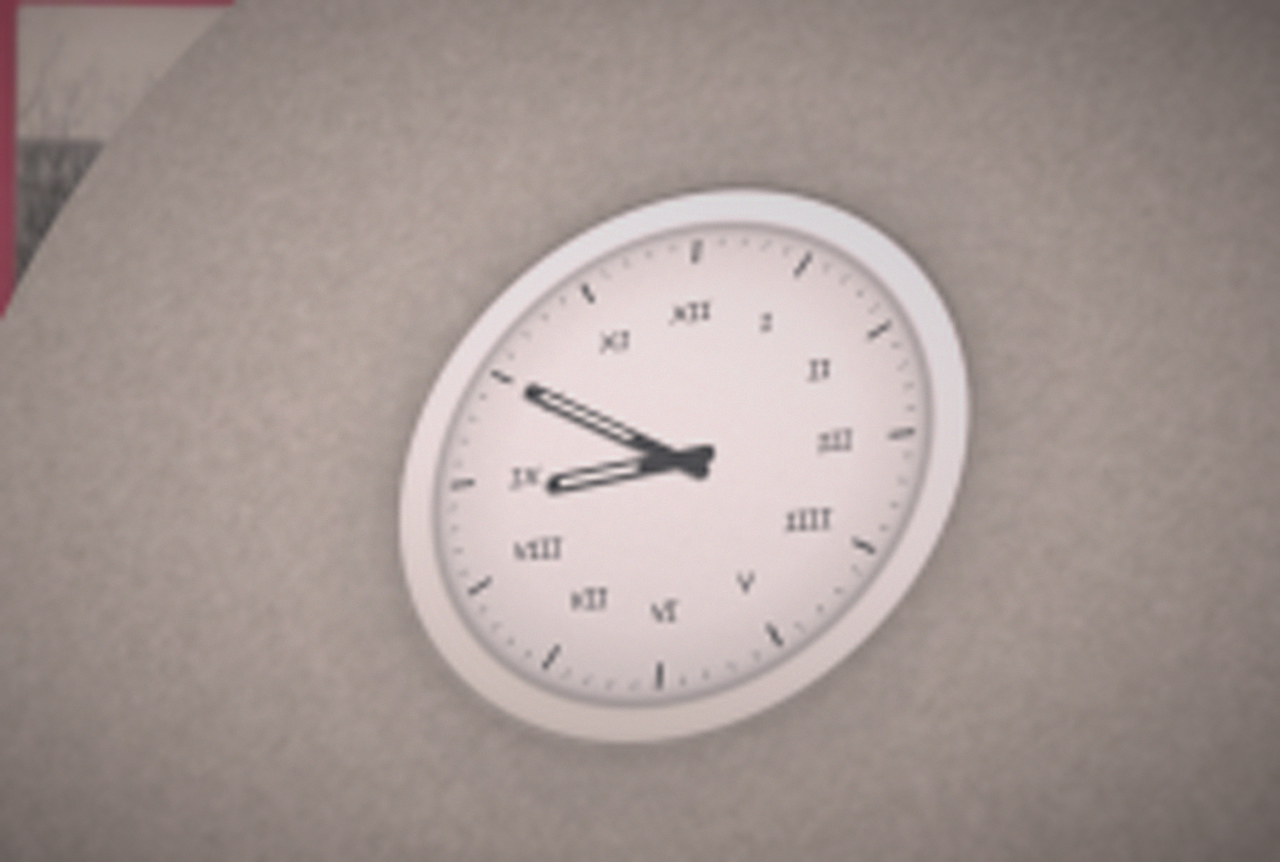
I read 8.50
